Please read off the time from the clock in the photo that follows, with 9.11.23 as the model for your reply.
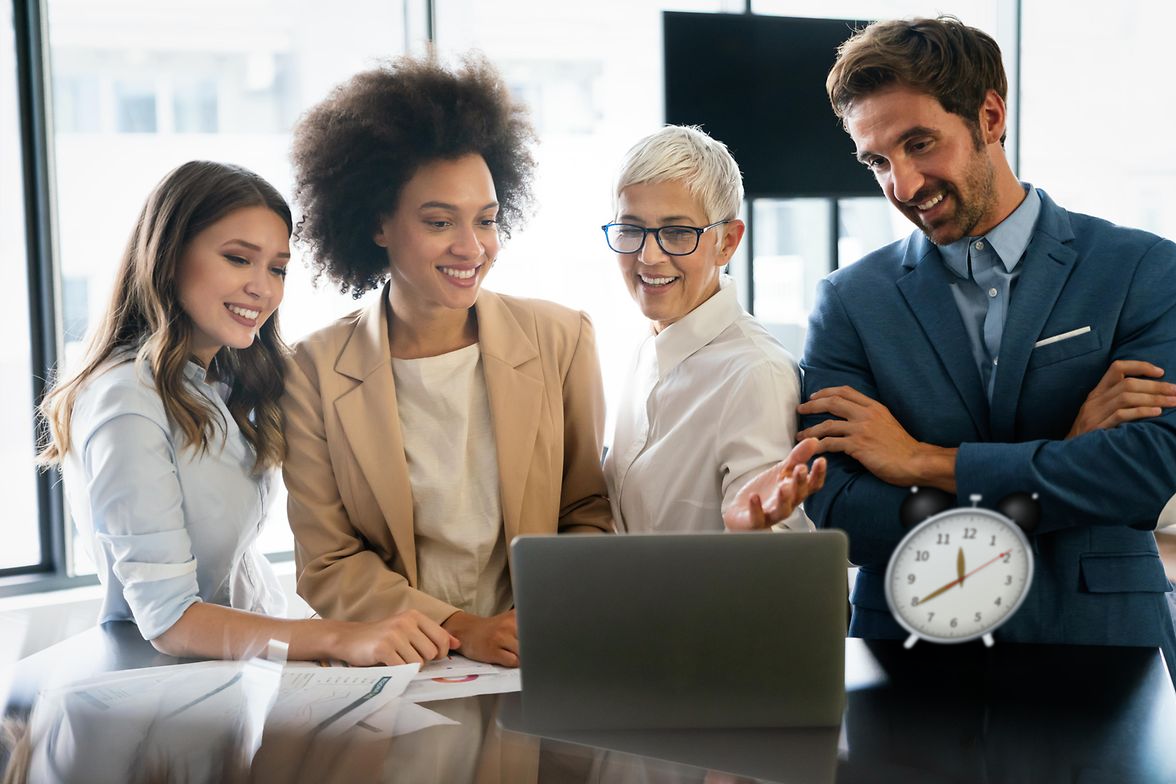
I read 11.39.09
